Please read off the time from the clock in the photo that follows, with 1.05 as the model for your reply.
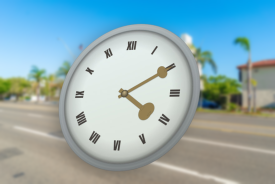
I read 4.10
